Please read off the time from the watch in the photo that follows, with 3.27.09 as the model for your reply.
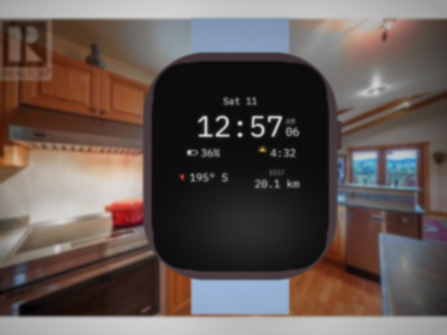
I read 12.57.06
